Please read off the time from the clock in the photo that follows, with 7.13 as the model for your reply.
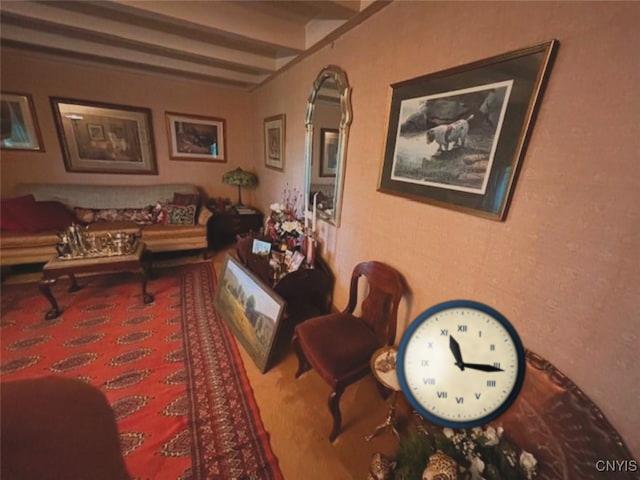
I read 11.16
